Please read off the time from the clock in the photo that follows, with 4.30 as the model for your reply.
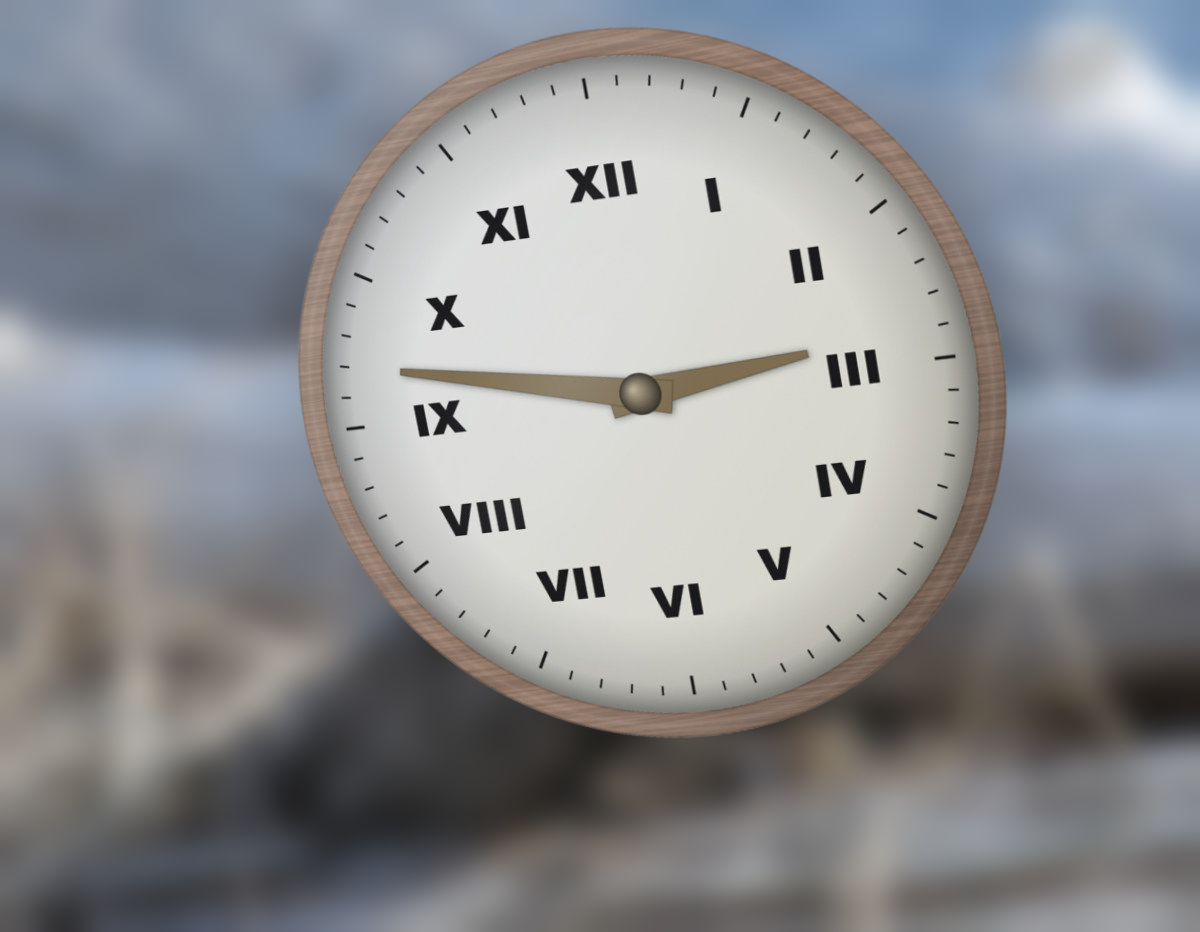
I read 2.47
